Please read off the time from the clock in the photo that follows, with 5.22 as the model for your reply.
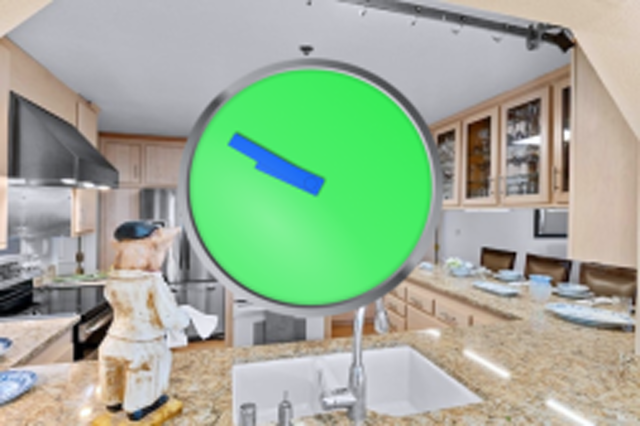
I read 9.50
